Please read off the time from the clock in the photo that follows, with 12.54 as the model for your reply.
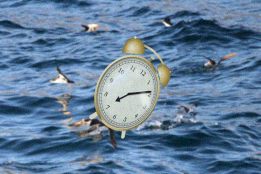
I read 7.09
